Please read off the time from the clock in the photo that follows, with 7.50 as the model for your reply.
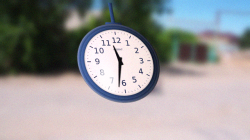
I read 11.32
